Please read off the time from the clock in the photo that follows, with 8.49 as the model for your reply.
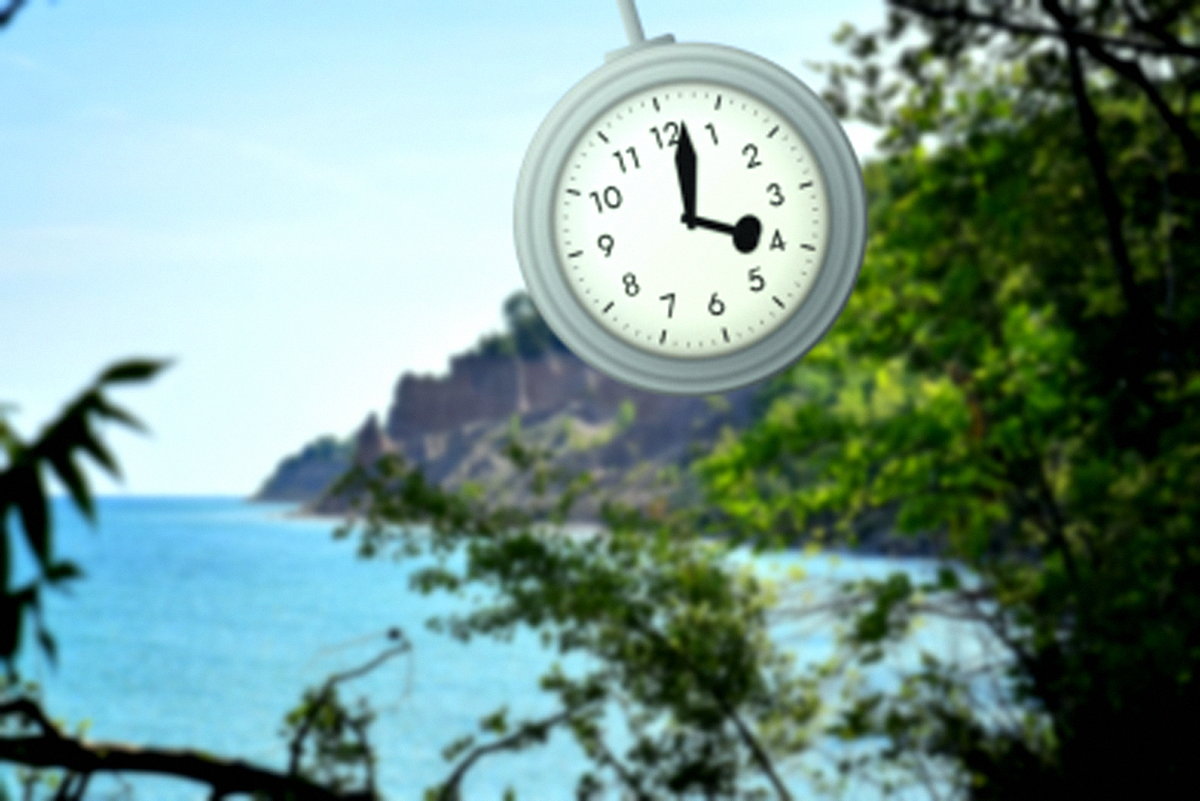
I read 4.02
